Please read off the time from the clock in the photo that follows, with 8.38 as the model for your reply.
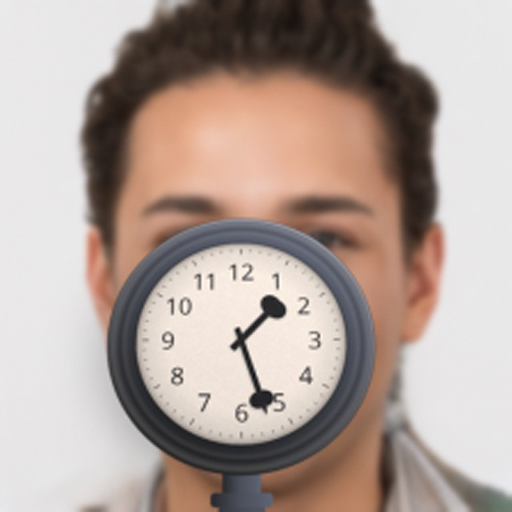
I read 1.27
